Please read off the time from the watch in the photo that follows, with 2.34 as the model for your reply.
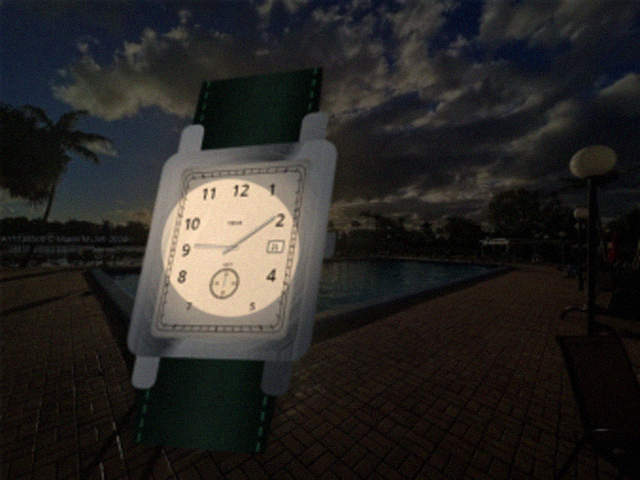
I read 9.09
